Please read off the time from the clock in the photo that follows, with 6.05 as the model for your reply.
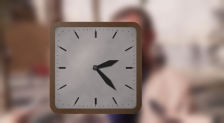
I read 2.23
